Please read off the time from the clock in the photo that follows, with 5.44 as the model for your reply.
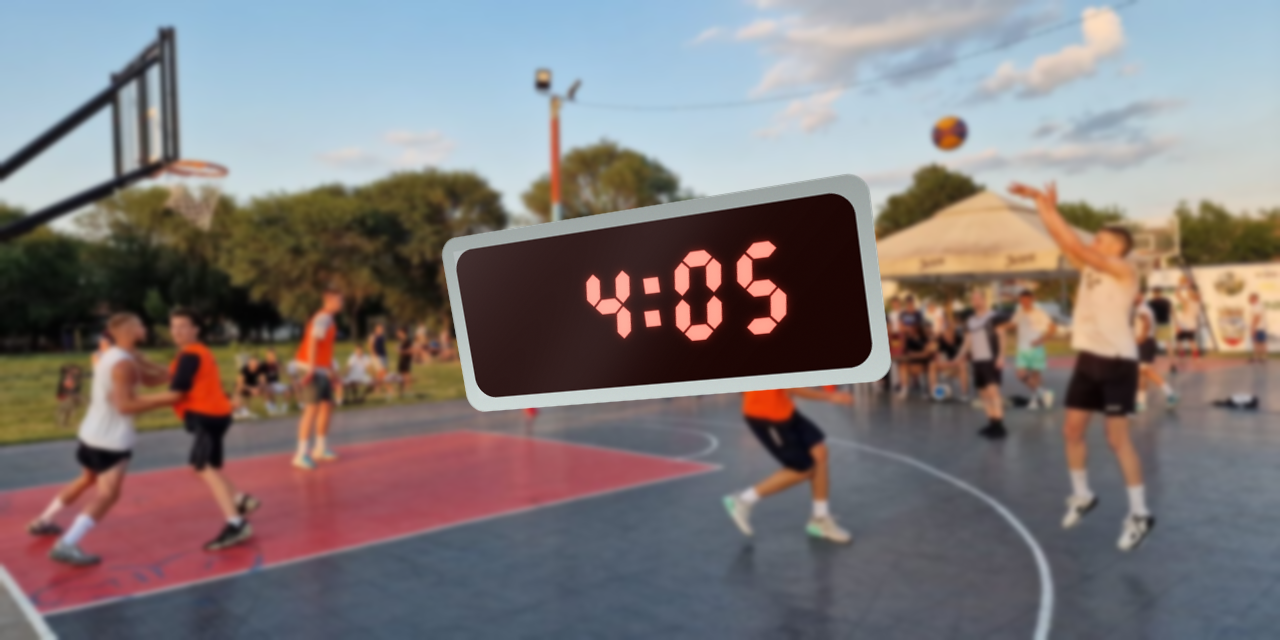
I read 4.05
